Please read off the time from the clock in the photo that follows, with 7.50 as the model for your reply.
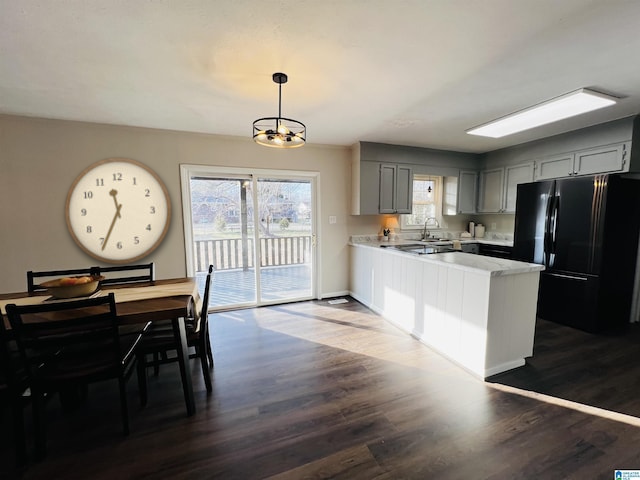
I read 11.34
